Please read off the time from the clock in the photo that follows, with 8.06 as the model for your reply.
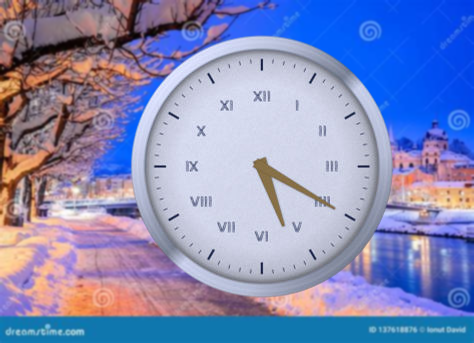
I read 5.20
